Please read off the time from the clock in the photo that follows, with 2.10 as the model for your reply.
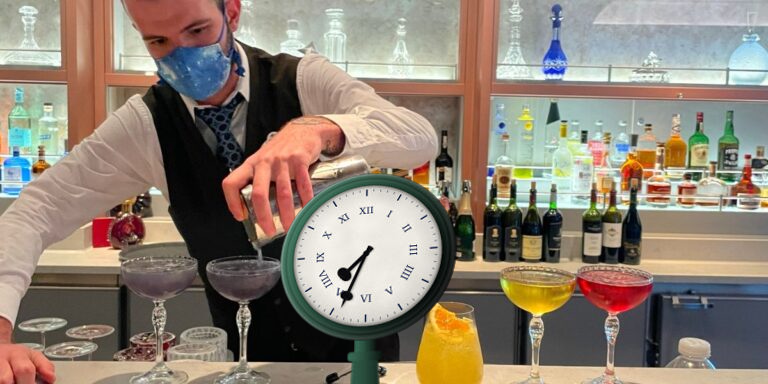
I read 7.34
